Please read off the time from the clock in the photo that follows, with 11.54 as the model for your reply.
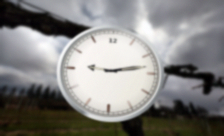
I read 9.13
